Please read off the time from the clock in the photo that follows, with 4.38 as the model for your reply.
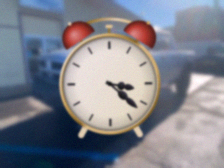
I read 3.22
